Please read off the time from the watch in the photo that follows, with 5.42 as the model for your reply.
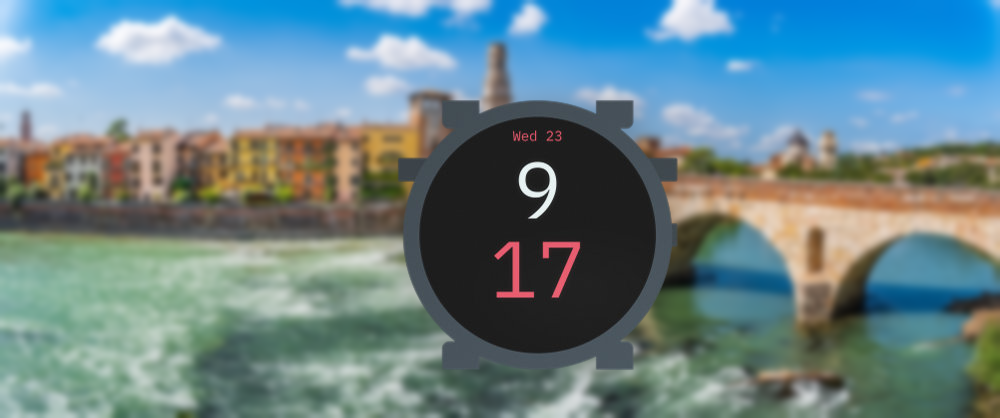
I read 9.17
